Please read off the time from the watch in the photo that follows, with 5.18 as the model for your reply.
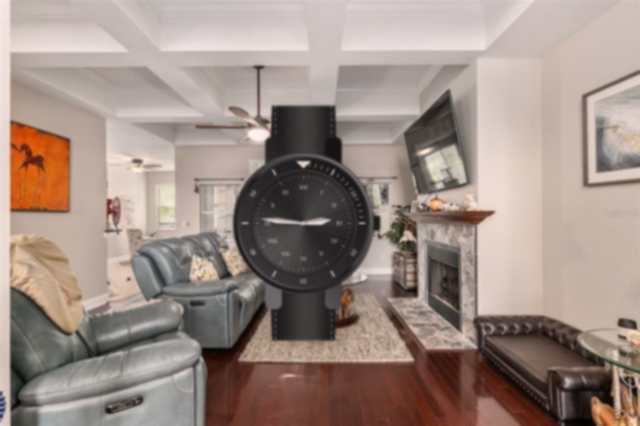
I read 2.46
